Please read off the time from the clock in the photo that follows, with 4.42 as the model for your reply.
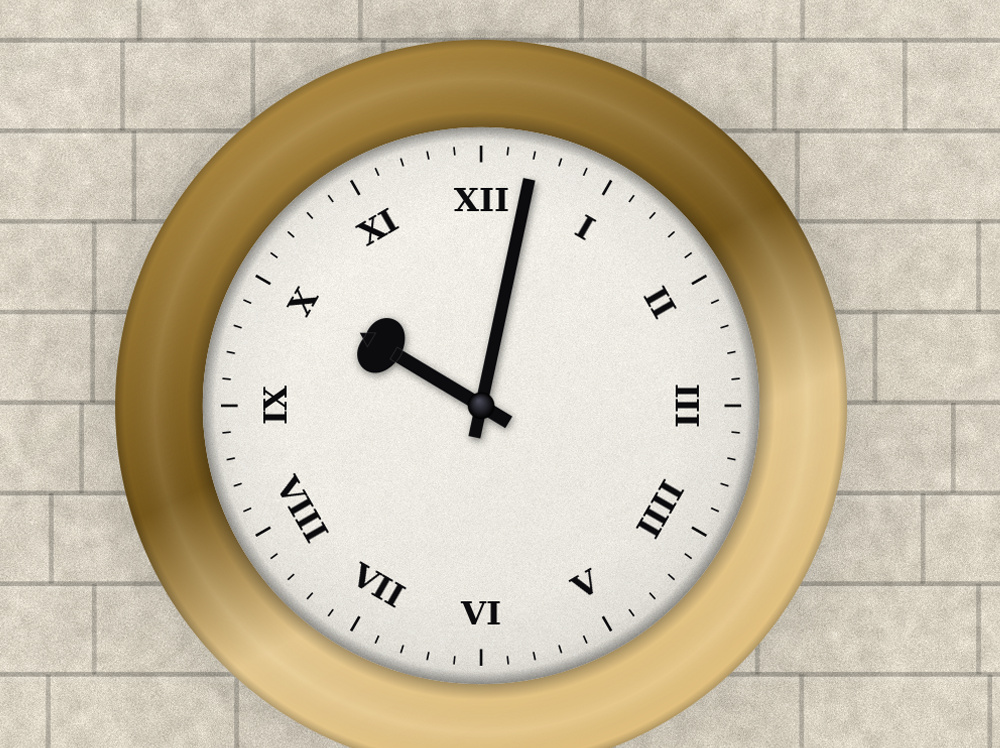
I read 10.02
